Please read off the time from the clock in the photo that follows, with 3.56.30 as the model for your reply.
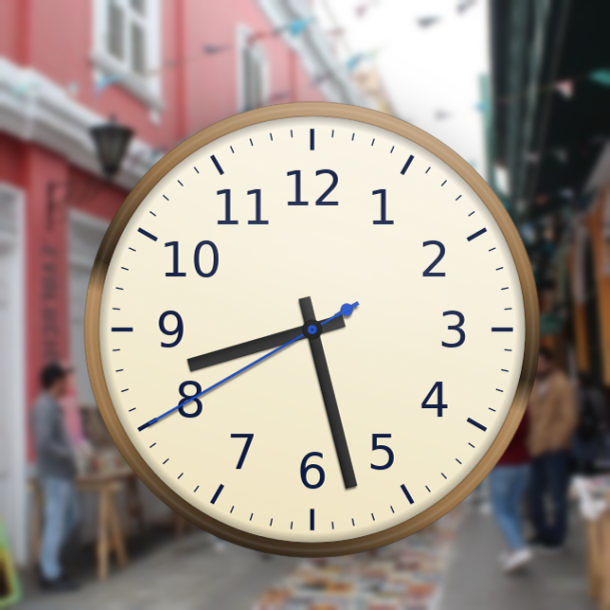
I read 8.27.40
